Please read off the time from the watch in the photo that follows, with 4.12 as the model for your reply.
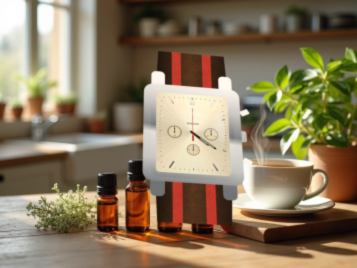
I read 4.21
